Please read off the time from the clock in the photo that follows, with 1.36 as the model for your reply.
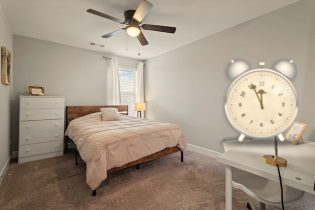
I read 11.56
